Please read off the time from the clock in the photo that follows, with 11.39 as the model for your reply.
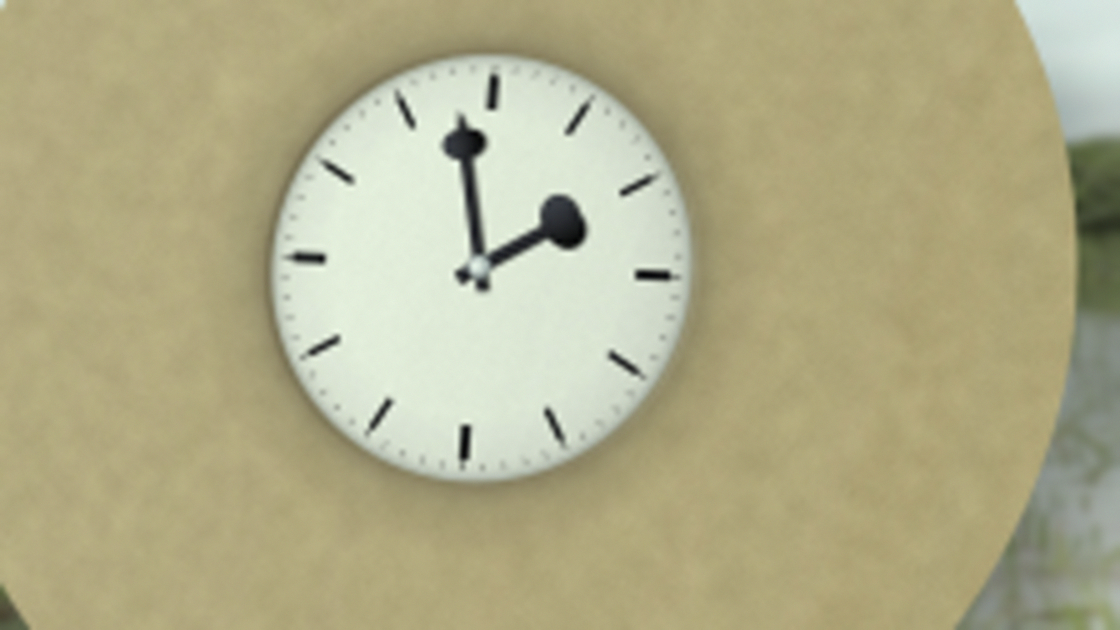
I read 1.58
